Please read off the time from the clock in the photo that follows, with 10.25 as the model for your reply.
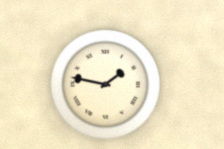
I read 1.47
